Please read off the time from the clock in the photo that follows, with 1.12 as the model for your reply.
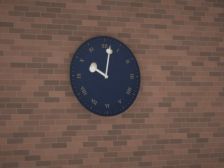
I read 10.02
